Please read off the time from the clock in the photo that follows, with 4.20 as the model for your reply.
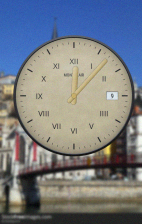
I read 12.07
